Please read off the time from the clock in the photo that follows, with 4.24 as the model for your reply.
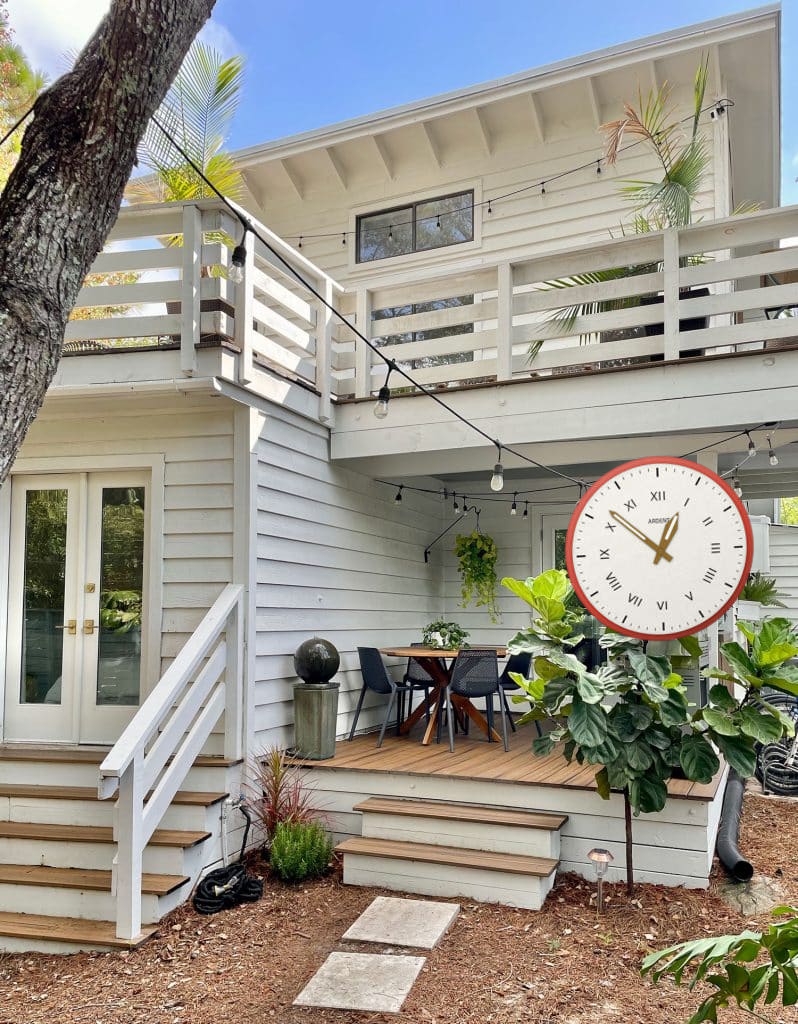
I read 12.52
